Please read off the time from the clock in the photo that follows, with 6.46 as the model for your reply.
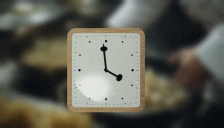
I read 3.59
